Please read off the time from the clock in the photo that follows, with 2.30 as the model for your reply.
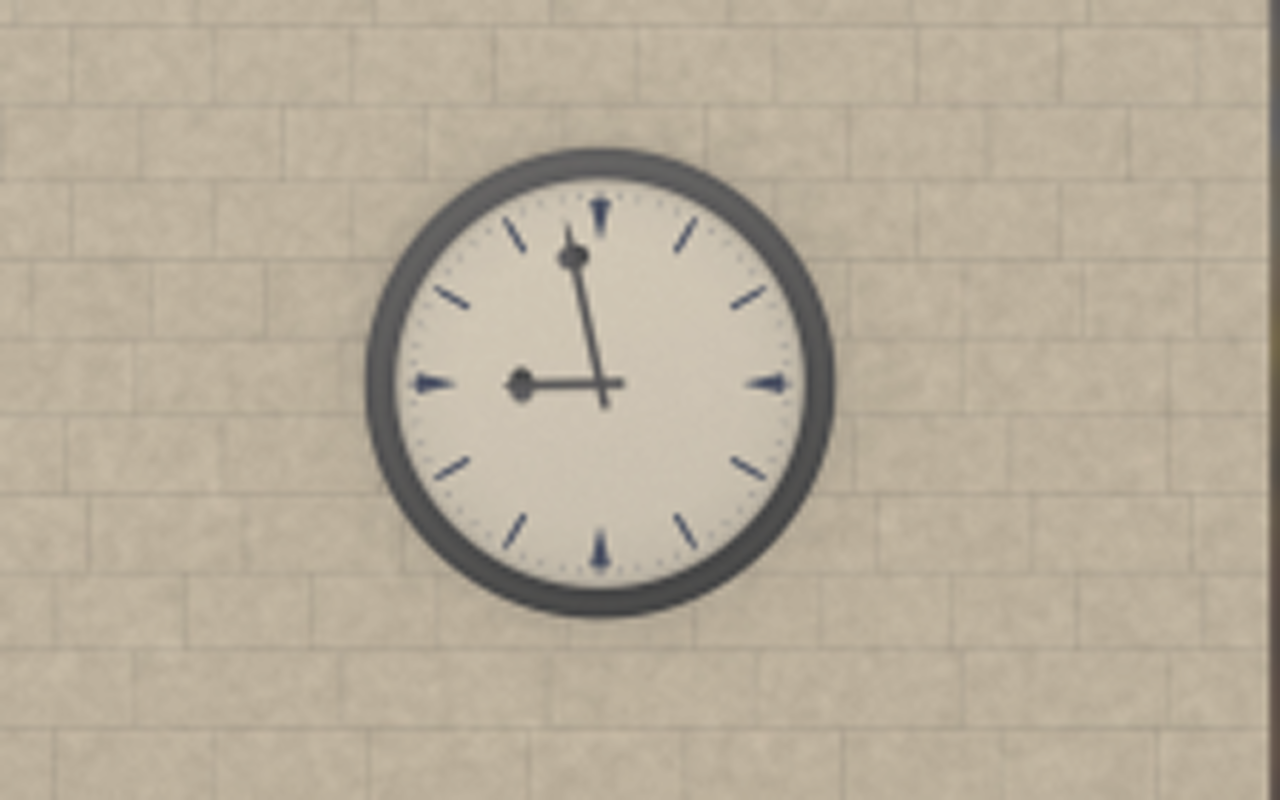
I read 8.58
